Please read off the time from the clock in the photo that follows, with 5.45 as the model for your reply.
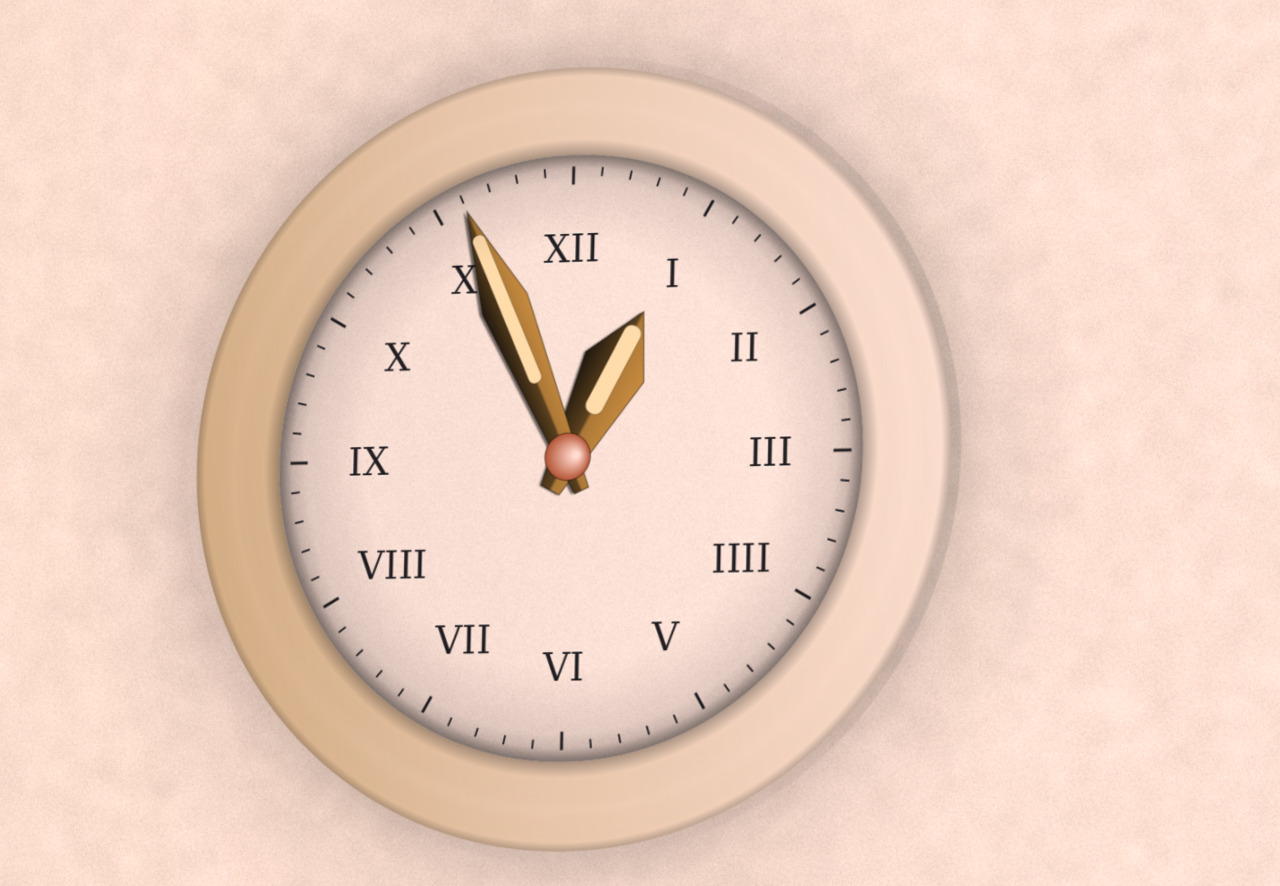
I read 12.56
